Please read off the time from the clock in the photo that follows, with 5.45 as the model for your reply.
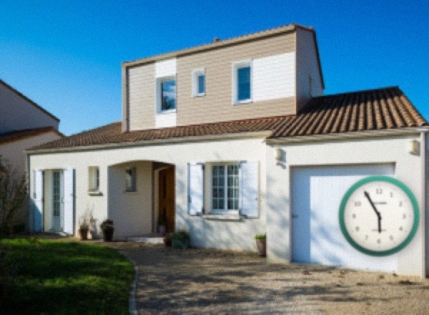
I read 5.55
